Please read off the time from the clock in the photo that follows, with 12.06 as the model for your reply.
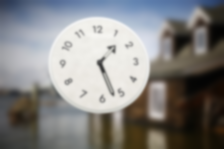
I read 1.27
